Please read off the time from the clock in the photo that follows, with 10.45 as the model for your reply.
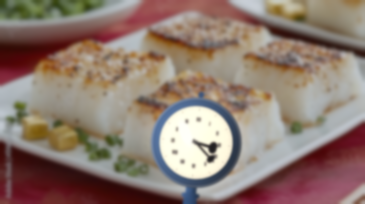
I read 3.22
